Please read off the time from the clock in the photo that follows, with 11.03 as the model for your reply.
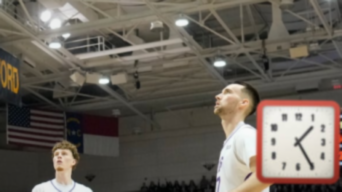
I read 1.25
